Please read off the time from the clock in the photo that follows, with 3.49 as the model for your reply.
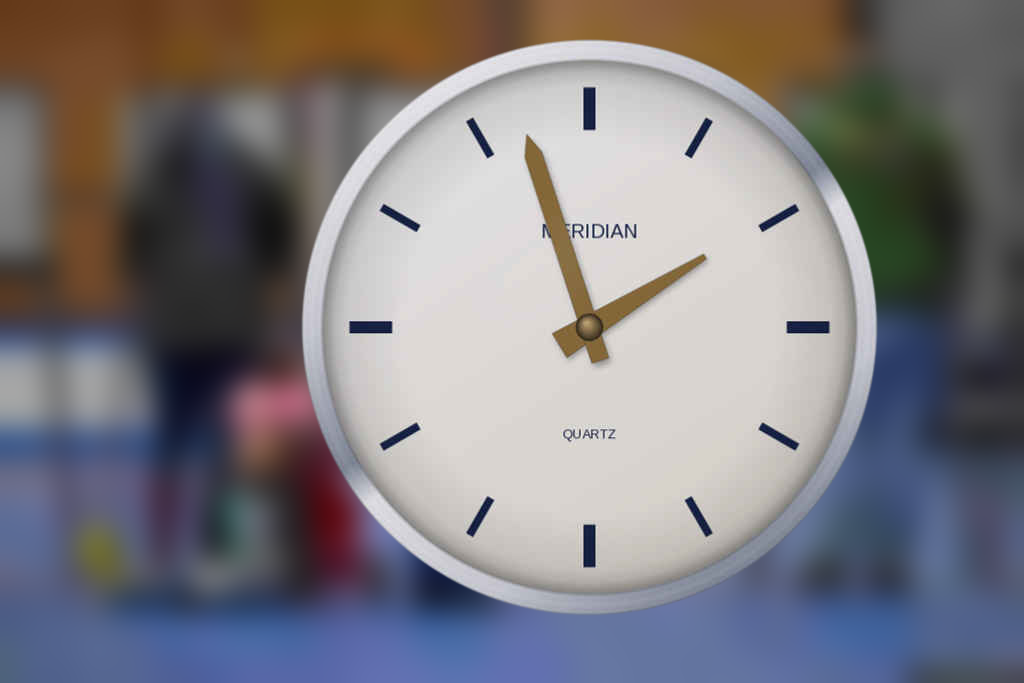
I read 1.57
